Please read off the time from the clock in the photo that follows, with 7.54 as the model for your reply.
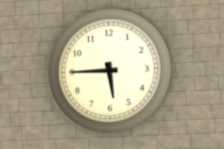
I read 5.45
